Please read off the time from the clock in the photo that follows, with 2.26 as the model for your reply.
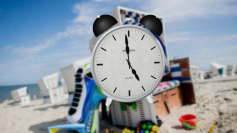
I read 4.59
